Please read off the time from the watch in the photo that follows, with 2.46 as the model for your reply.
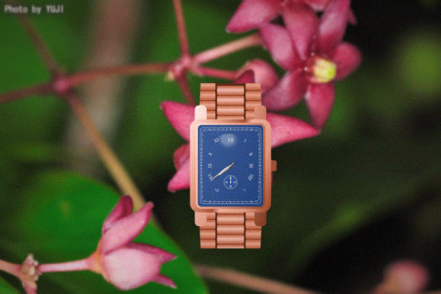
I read 7.39
